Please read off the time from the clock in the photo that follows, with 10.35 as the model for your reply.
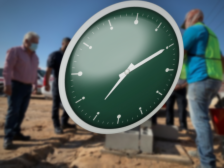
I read 7.10
